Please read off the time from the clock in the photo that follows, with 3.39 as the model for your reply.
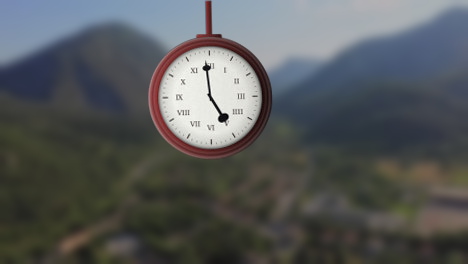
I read 4.59
